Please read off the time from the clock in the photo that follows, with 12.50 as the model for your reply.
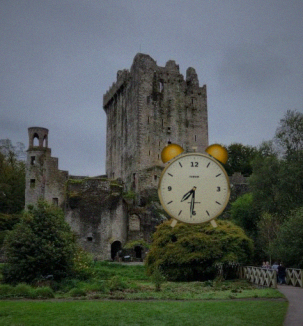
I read 7.31
